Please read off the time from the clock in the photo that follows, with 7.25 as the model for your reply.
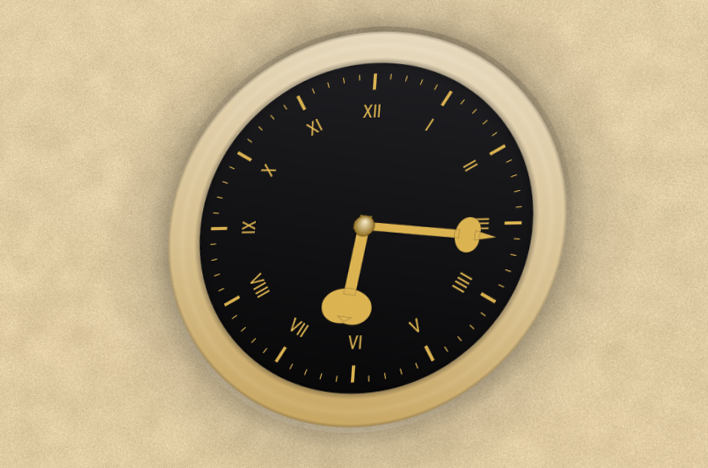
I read 6.16
